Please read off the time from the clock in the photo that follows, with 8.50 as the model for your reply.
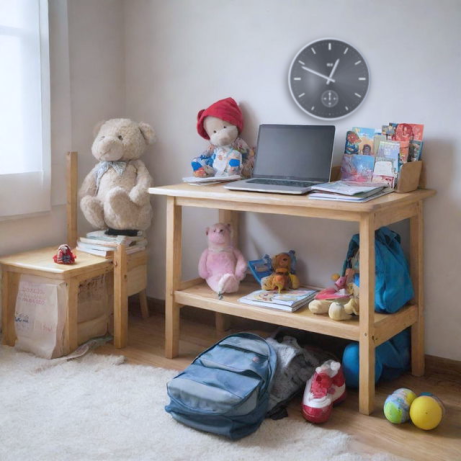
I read 12.49
